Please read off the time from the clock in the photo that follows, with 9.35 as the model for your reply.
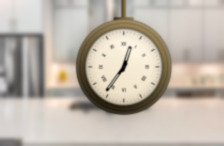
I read 12.36
